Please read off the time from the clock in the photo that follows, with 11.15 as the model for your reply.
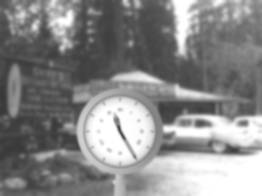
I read 11.25
